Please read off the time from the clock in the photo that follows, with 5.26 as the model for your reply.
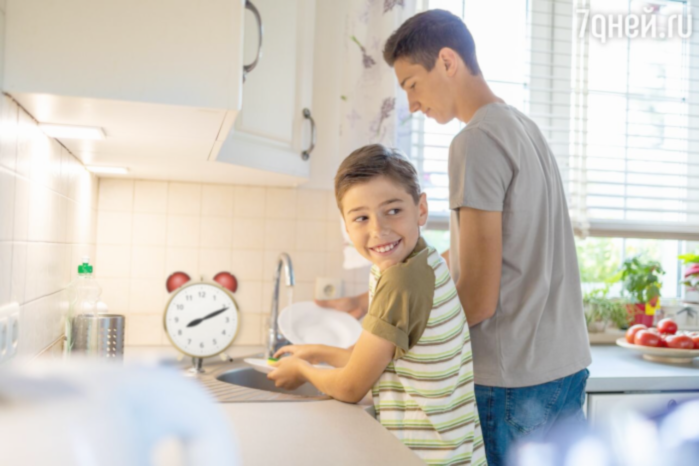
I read 8.11
